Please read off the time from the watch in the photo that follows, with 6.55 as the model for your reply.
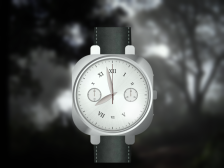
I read 7.58
